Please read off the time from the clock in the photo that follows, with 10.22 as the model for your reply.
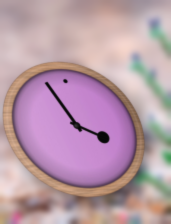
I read 3.56
